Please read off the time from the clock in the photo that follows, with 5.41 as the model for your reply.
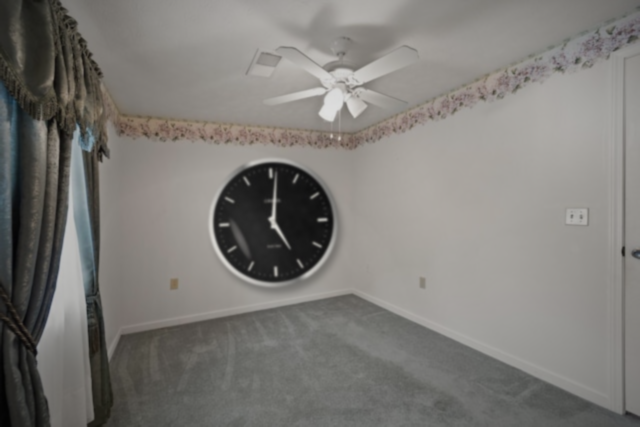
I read 5.01
